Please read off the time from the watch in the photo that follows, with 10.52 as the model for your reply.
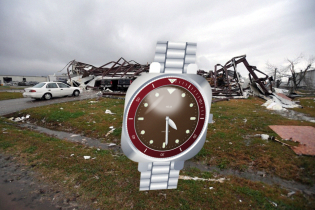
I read 4.29
